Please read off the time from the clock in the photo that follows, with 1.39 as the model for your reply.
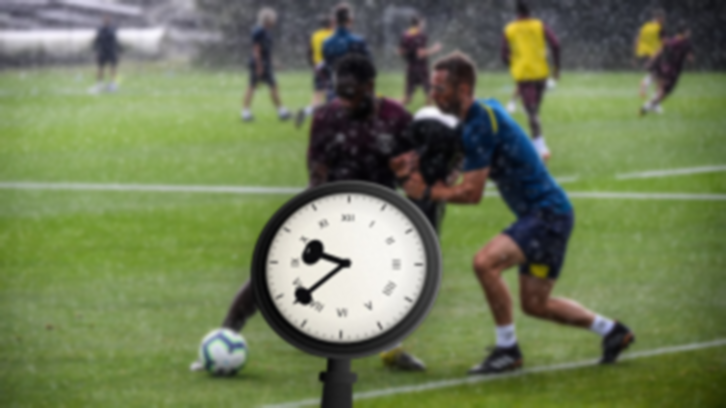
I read 9.38
